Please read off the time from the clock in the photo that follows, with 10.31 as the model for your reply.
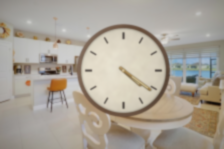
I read 4.21
